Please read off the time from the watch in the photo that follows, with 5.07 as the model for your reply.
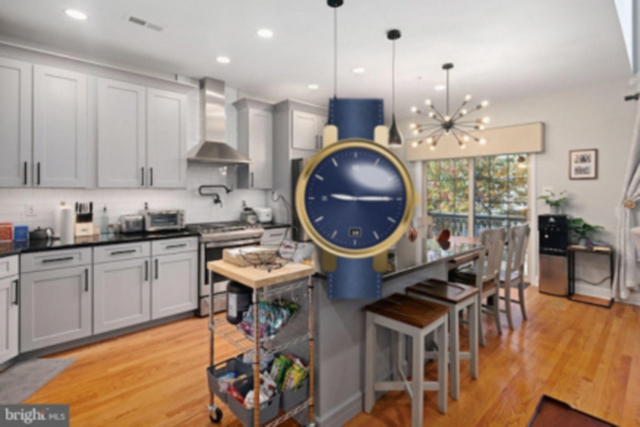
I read 9.15
